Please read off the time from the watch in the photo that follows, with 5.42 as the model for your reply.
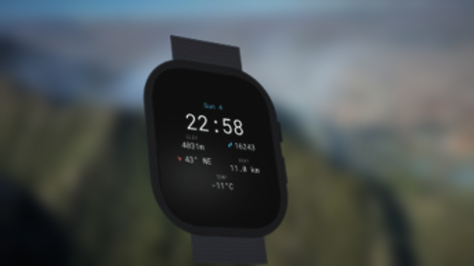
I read 22.58
